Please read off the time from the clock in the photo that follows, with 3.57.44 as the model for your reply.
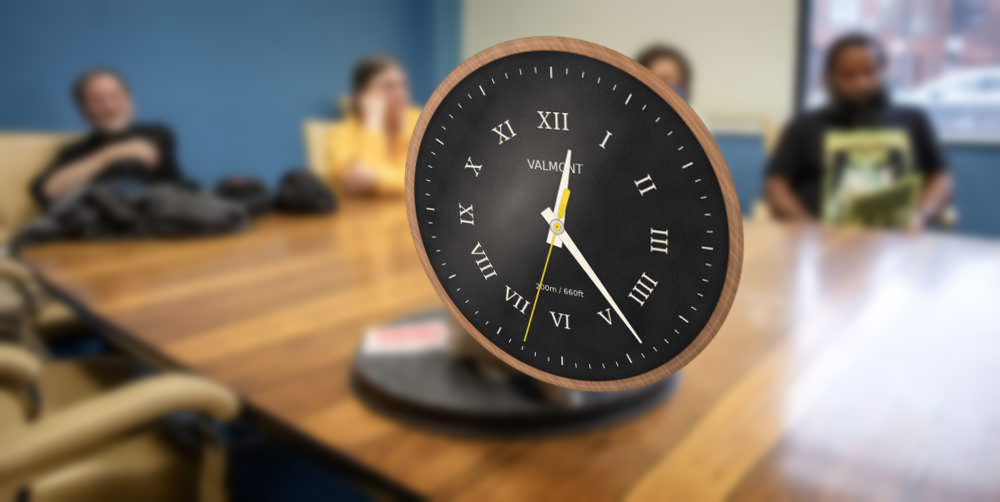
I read 12.23.33
